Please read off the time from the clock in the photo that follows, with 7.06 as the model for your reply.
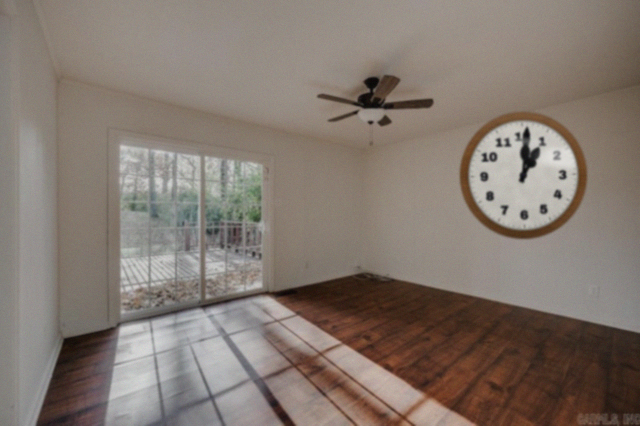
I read 1.01
